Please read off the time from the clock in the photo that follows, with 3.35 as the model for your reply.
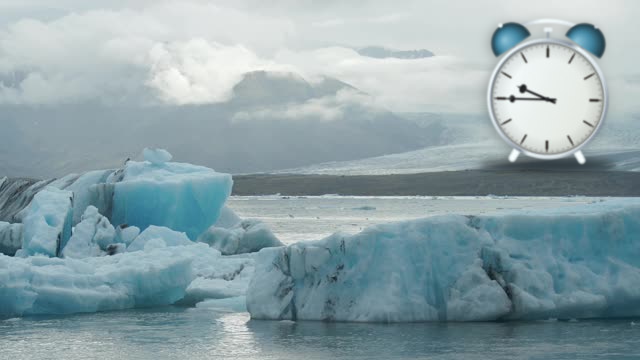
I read 9.45
